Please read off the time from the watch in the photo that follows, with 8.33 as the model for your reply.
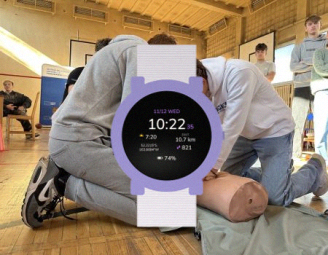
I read 10.22
